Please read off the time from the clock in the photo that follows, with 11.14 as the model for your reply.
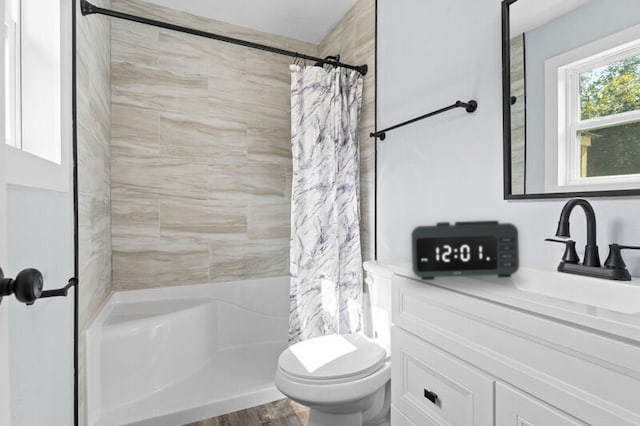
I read 12.01
